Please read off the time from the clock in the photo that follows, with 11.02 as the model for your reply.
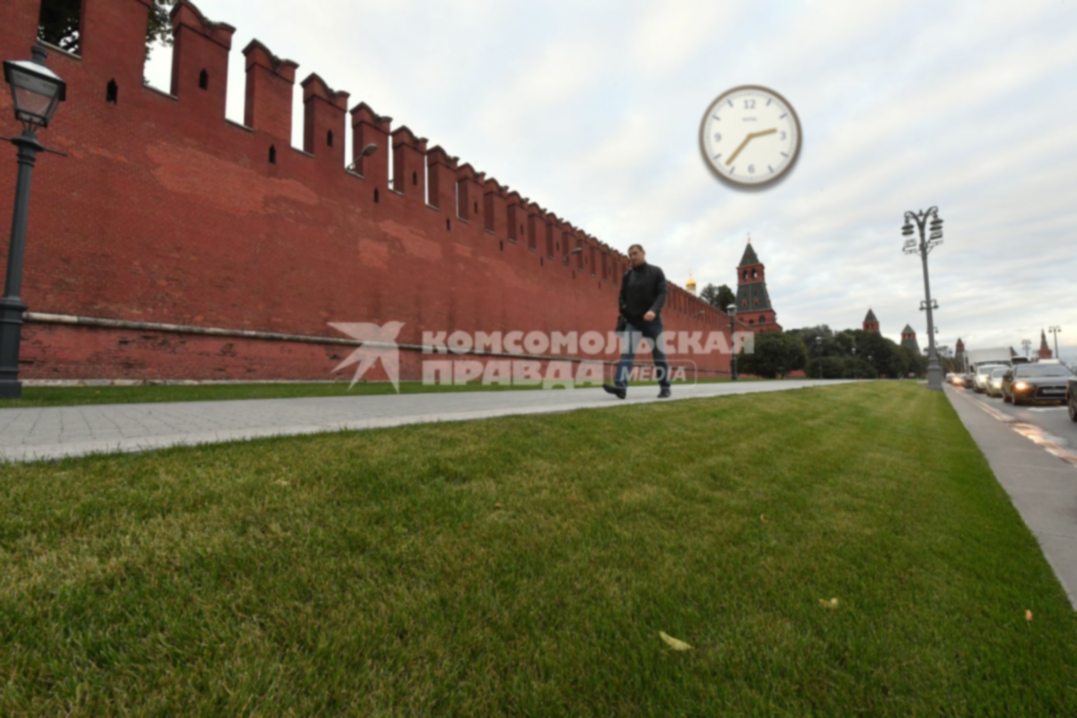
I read 2.37
